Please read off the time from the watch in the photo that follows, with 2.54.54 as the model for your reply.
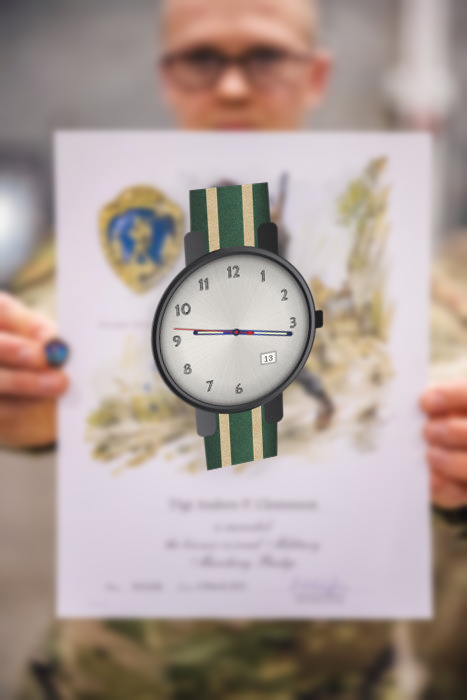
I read 9.16.47
